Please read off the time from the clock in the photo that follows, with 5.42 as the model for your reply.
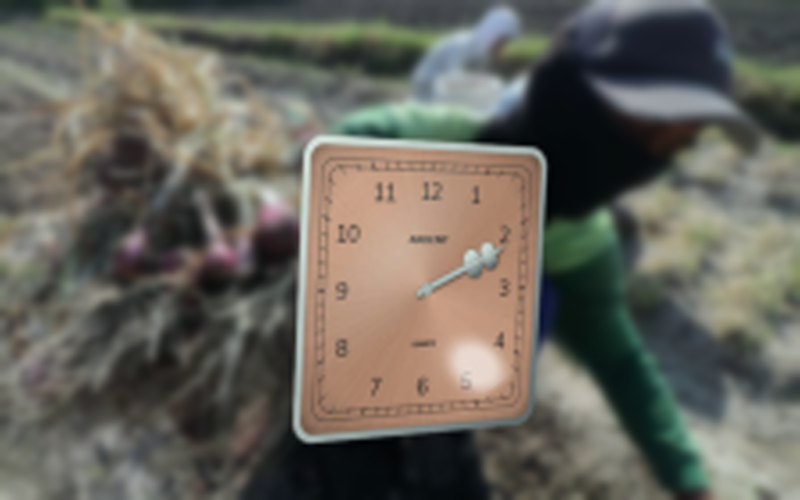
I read 2.11
